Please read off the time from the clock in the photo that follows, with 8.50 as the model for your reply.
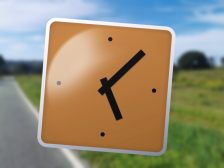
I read 5.07
